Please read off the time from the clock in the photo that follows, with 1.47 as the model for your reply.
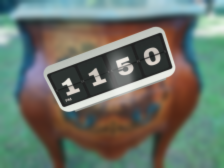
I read 11.50
